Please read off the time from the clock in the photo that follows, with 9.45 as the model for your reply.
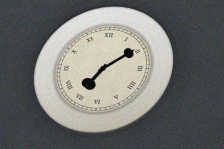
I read 7.09
